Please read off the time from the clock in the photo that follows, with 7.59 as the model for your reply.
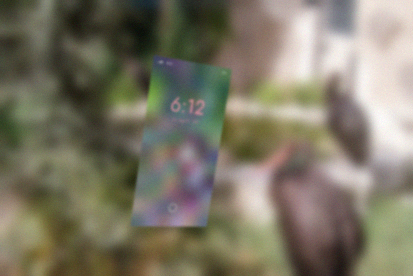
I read 6.12
